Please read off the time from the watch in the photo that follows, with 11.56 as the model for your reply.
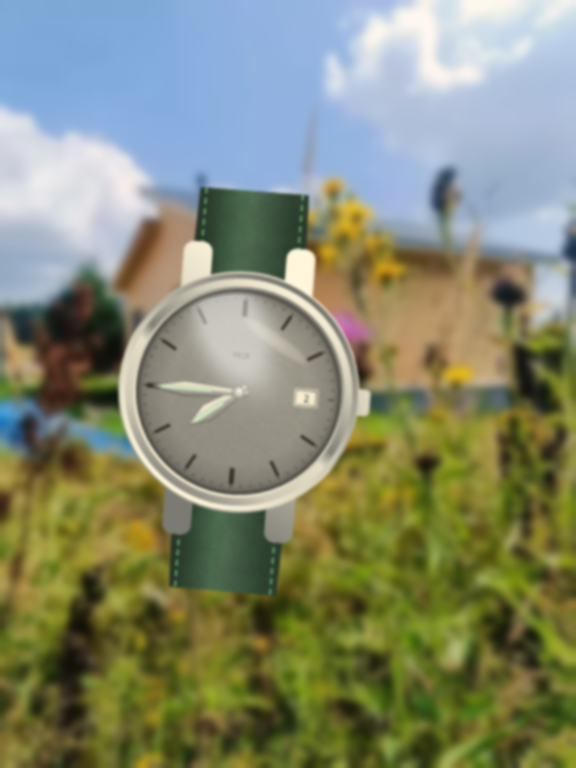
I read 7.45
